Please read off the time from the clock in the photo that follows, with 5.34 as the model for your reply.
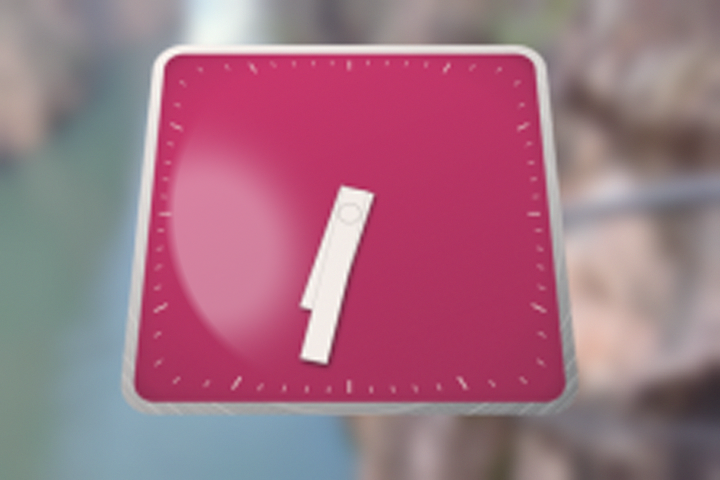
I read 6.32
